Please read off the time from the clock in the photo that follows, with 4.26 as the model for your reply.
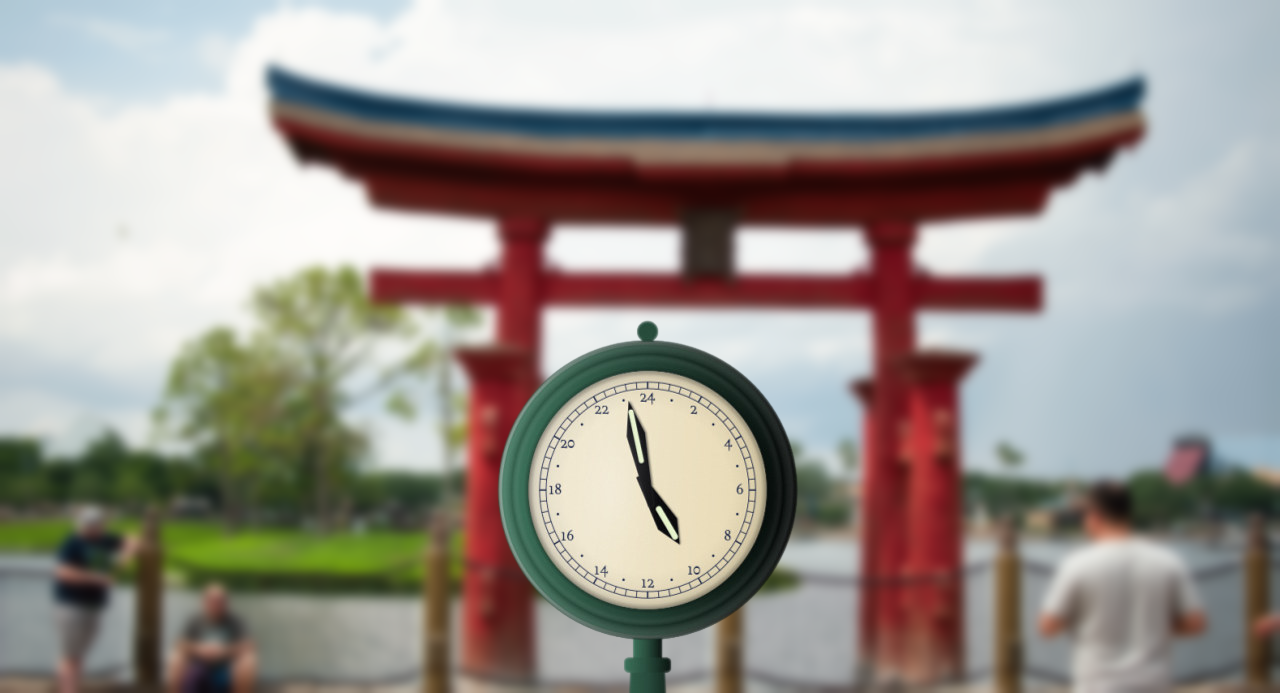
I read 9.58
